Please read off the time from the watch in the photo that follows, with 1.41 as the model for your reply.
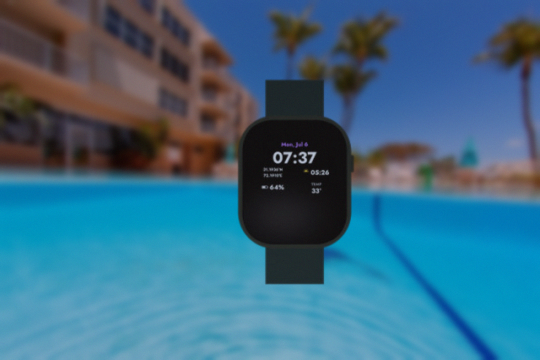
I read 7.37
